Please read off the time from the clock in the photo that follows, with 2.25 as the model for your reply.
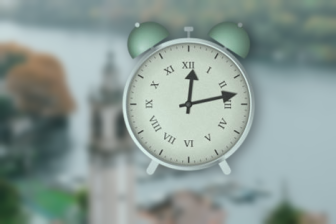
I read 12.13
